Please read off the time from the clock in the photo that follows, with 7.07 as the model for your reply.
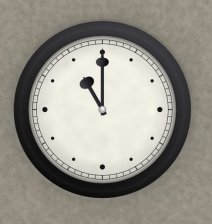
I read 11.00
